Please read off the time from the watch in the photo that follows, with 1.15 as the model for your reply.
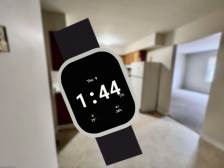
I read 1.44
